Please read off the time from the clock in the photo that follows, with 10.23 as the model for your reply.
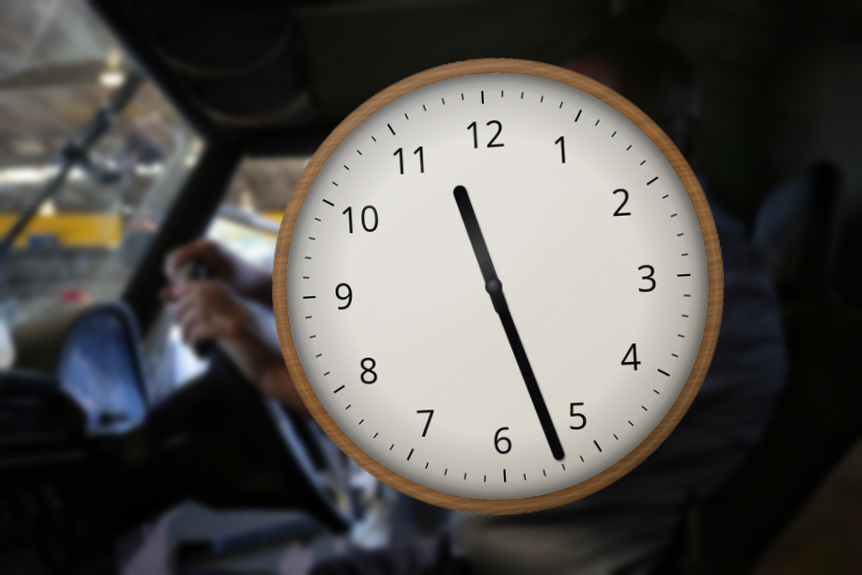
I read 11.27
